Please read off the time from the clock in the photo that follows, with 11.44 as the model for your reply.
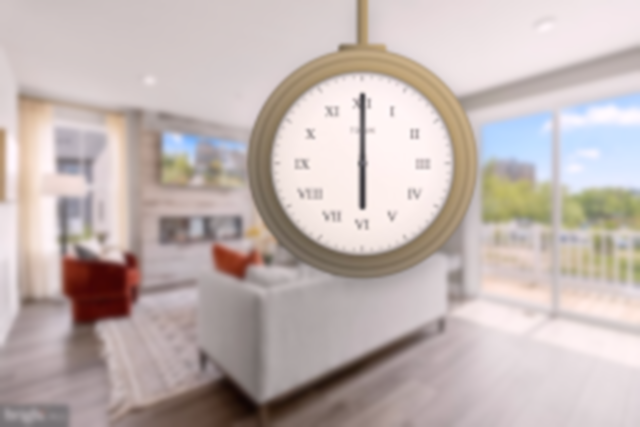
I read 6.00
